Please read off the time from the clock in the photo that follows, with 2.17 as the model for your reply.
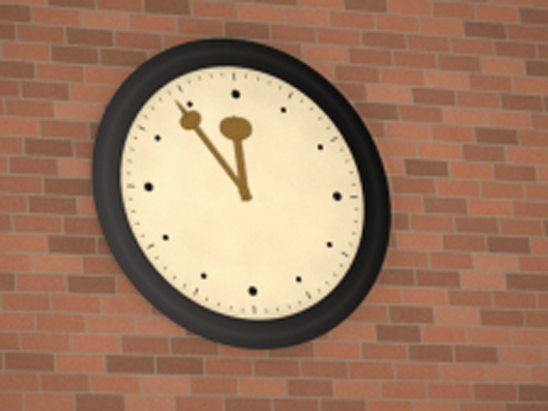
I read 11.54
